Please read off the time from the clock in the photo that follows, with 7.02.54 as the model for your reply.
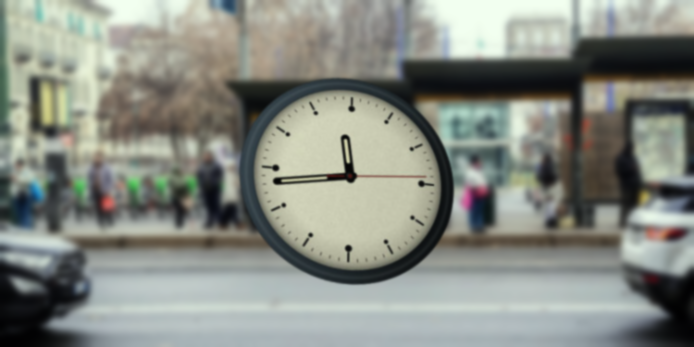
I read 11.43.14
